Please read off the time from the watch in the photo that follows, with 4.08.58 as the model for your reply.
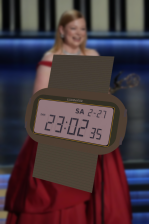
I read 23.02.35
